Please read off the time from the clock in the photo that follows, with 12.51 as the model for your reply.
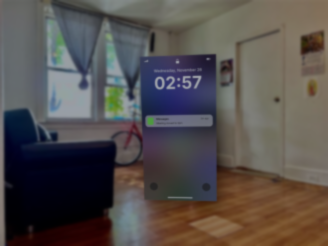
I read 2.57
